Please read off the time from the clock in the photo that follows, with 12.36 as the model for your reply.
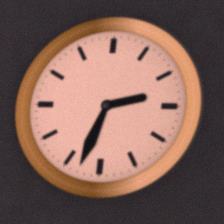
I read 2.33
